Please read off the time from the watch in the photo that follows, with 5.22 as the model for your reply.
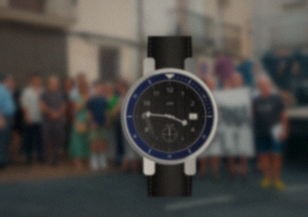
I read 3.46
